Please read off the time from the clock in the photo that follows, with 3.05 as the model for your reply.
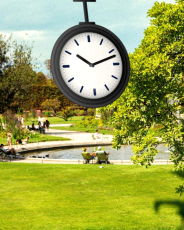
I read 10.12
